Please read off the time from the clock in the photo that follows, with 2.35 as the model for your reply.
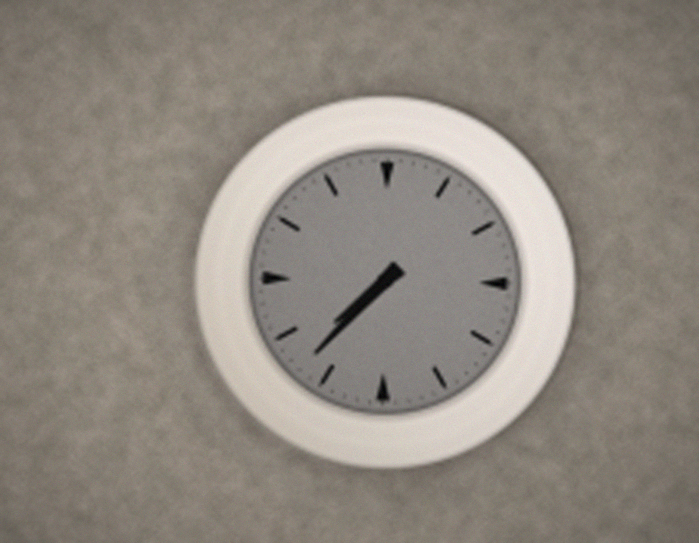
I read 7.37
